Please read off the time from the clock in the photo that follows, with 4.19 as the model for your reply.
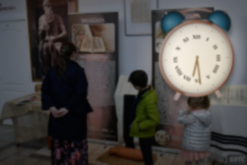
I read 6.29
